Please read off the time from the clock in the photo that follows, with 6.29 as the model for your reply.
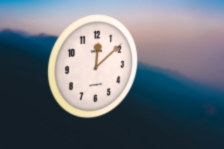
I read 12.09
